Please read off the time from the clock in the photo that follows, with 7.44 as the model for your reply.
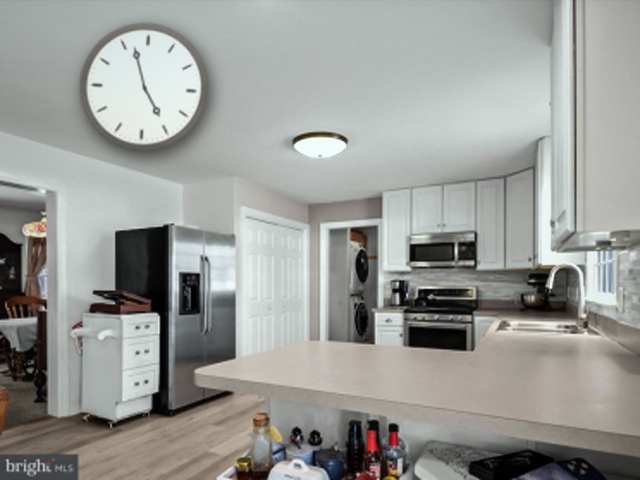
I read 4.57
